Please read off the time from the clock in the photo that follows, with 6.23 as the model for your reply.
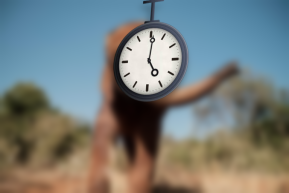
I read 5.01
